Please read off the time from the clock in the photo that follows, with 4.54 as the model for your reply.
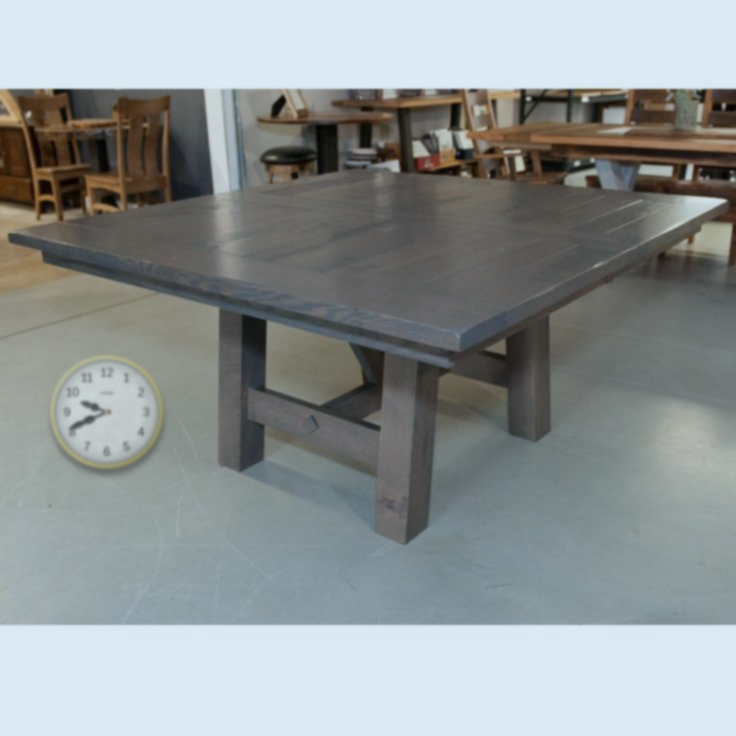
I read 9.41
